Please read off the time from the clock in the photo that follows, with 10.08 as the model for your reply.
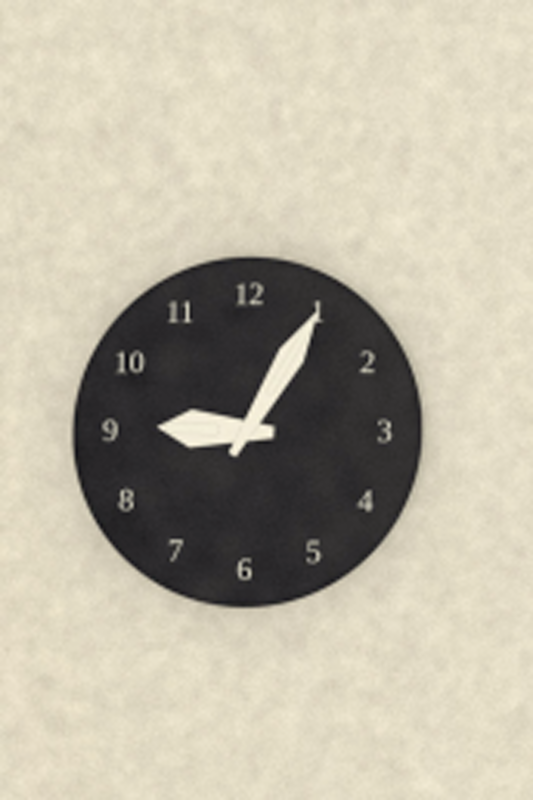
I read 9.05
